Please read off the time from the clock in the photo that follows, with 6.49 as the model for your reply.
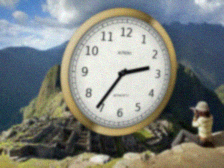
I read 2.36
